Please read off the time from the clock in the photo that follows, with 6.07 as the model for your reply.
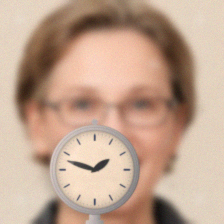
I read 1.48
